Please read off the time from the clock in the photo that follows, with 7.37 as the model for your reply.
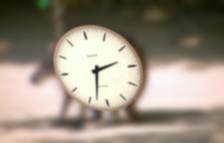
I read 2.33
